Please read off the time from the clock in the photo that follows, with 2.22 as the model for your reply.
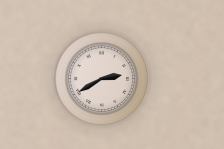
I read 2.40
